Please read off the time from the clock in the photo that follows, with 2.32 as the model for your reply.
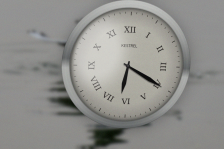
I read 6.20
